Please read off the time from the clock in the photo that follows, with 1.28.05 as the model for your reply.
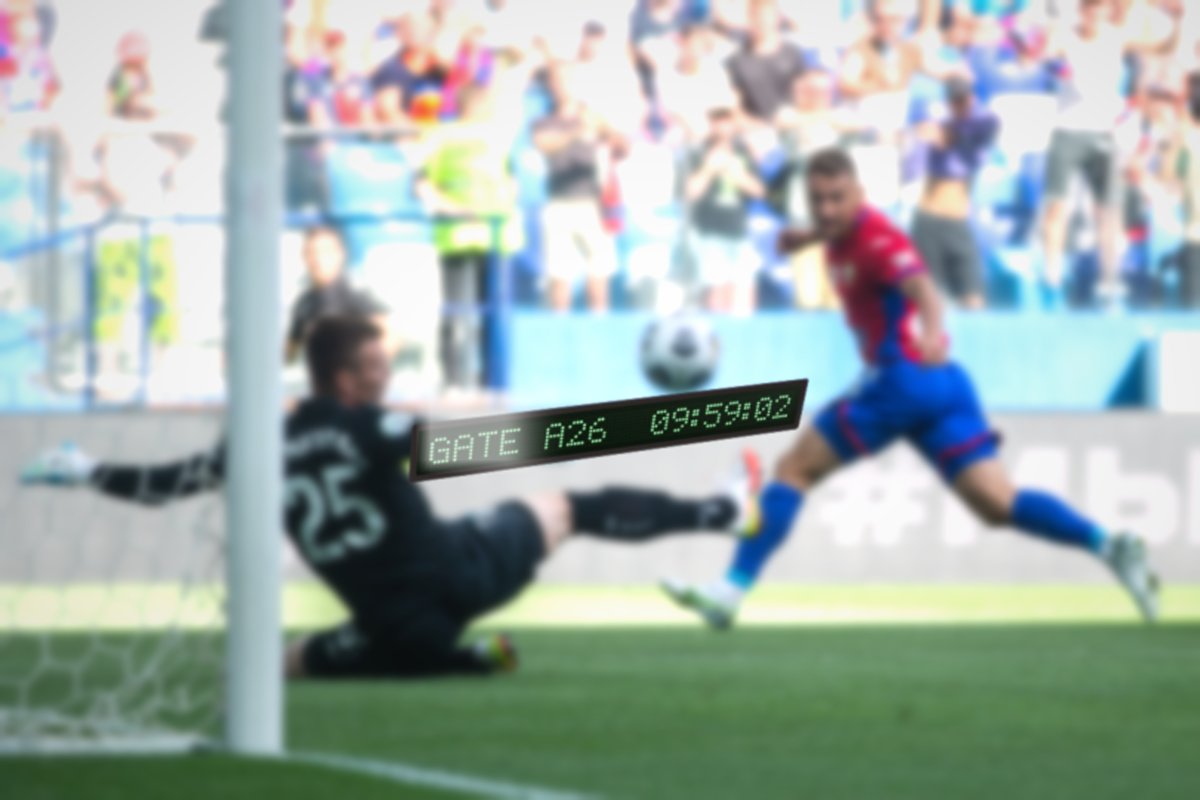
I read 9.59.02
